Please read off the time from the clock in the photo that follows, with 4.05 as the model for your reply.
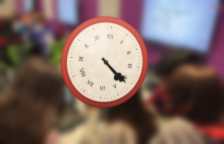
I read 4.21
